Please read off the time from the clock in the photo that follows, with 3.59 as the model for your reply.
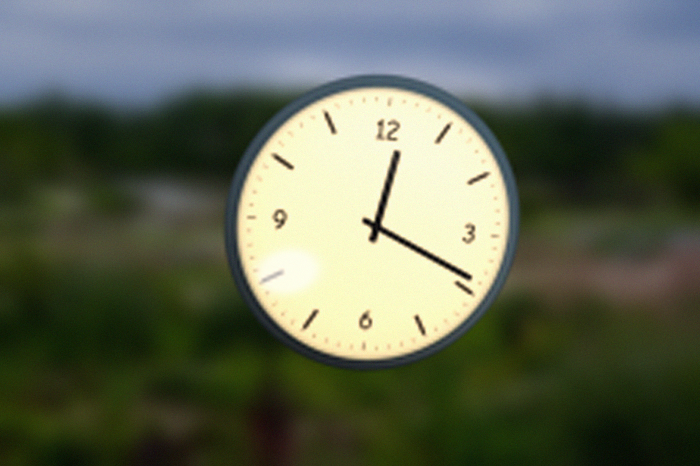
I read 12.19
